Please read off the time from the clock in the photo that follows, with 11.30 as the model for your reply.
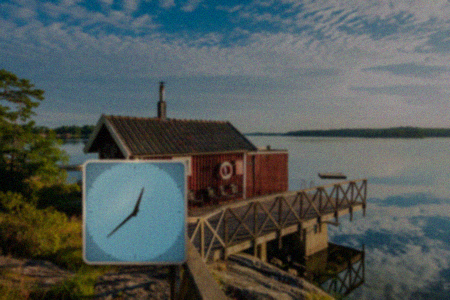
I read 12.38
